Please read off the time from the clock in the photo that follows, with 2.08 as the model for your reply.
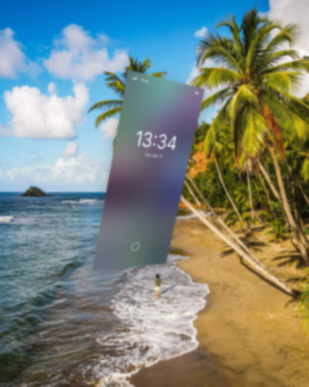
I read 13.34
